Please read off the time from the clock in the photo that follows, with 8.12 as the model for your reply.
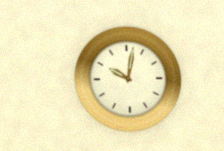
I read 10.02
